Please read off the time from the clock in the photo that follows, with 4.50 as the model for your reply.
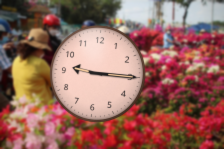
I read 9.15
